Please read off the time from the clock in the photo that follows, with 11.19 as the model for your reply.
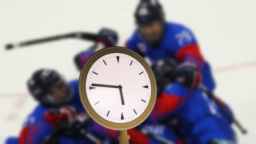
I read 5.46
